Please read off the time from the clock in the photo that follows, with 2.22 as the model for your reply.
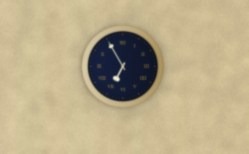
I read 6.55
